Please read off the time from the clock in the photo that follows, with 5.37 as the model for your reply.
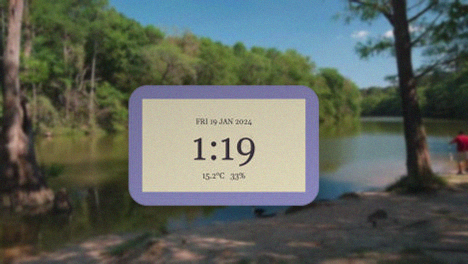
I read 1.19
